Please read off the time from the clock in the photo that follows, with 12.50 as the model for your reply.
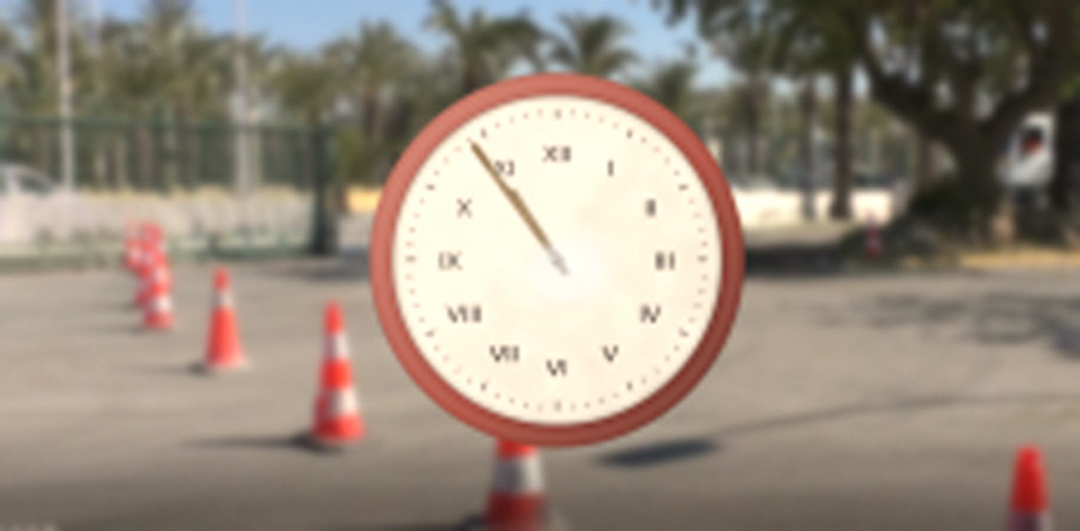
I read 10.54
